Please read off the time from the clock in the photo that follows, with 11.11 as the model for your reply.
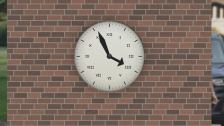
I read 3.56
